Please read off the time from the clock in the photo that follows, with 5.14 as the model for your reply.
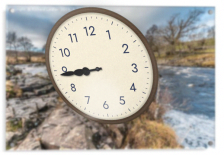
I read 8.44
